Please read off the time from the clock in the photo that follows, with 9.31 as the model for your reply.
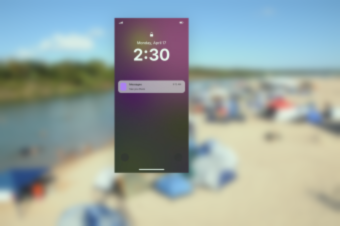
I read 2.30
